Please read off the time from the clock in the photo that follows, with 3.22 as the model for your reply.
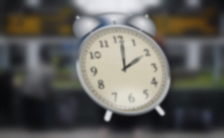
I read 2.01
